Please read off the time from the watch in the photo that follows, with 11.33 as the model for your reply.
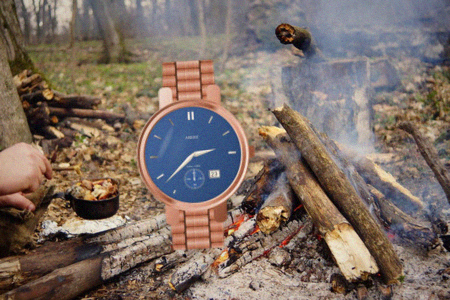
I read 2.38
